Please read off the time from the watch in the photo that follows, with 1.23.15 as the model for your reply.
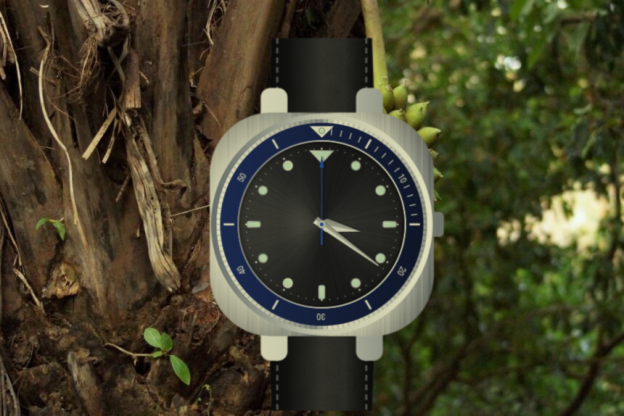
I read 3.21.00
